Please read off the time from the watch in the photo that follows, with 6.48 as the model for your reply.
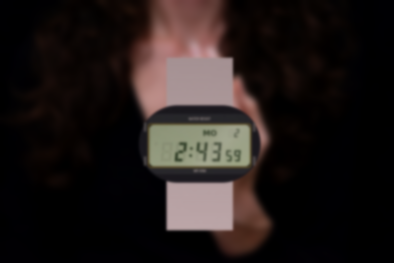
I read 2.43
